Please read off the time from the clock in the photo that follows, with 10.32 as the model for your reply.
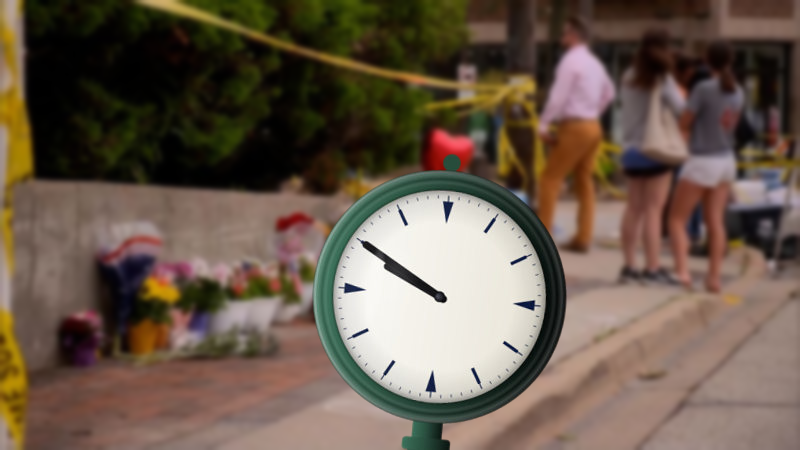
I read 9.50
